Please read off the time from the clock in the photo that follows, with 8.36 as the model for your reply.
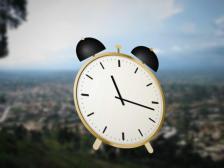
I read 11.17
